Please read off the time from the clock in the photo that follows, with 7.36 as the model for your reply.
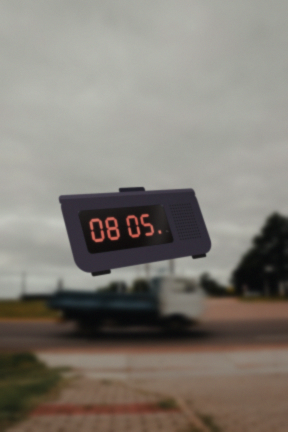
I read 8.05
